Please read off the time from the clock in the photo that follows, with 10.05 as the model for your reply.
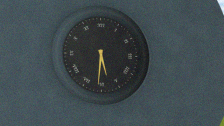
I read 5.31
